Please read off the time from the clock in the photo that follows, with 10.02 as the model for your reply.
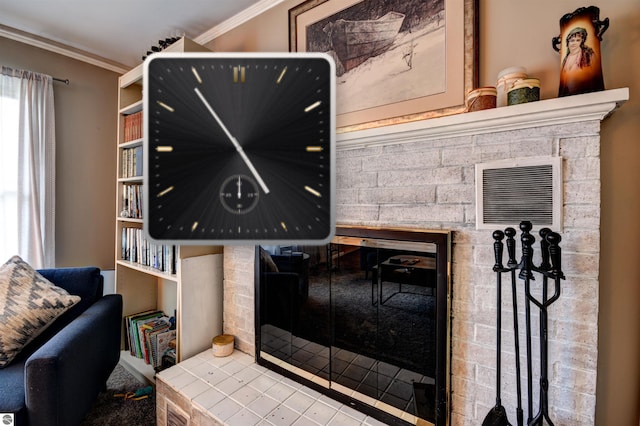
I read 4.54
